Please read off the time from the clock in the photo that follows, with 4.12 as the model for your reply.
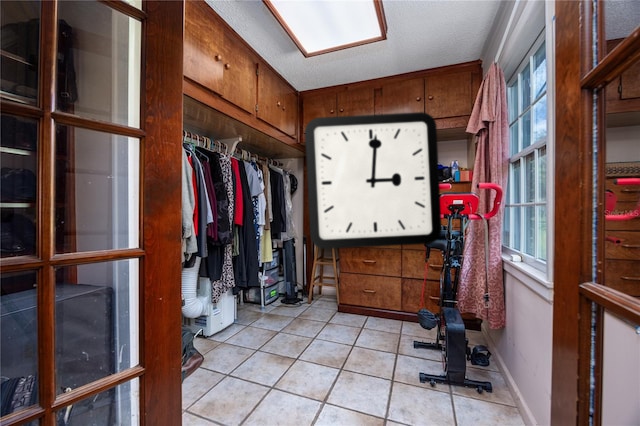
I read 3.01
